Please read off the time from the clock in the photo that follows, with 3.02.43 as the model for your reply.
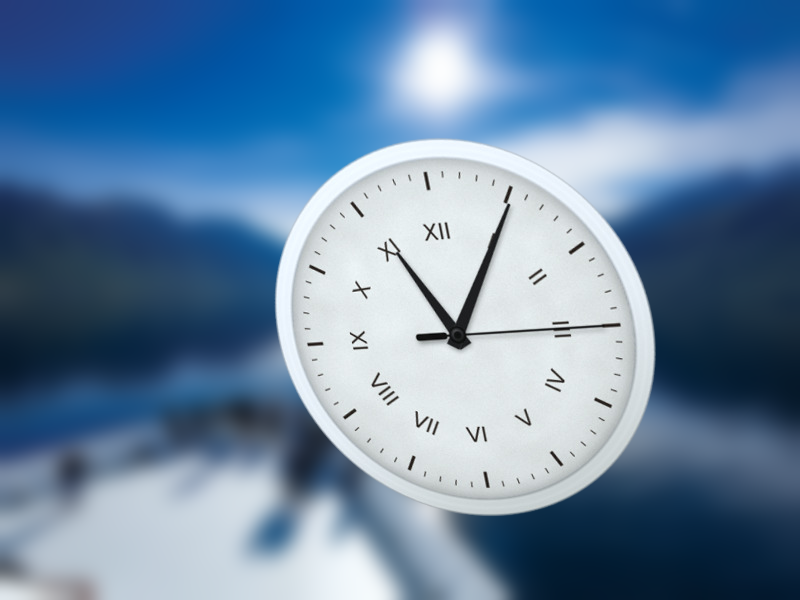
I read 11.05.15
